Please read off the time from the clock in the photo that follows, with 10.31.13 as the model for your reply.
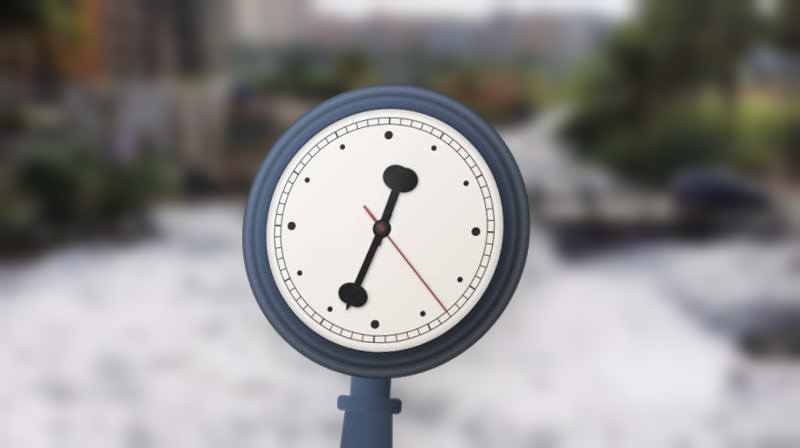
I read 12.33.23
